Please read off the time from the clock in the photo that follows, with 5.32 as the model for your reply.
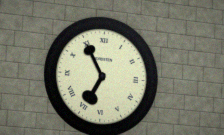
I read 6.55
